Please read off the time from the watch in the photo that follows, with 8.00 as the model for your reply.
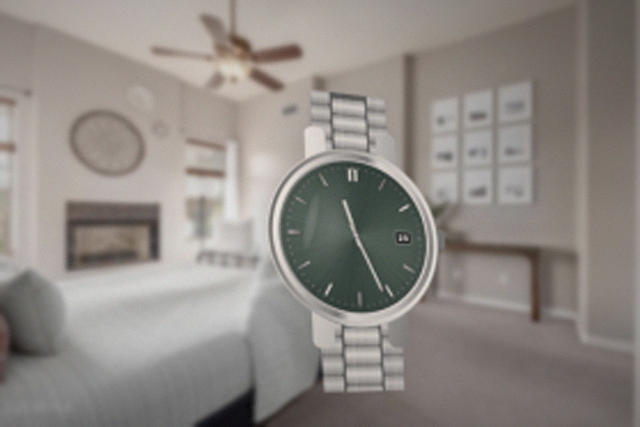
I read 11.26
